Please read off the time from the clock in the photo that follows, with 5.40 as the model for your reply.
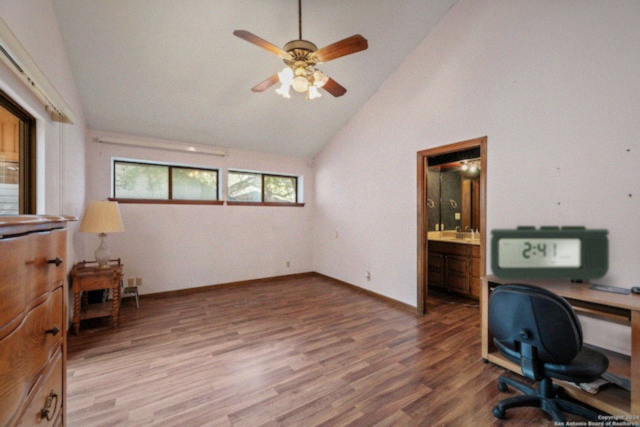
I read 2.41
